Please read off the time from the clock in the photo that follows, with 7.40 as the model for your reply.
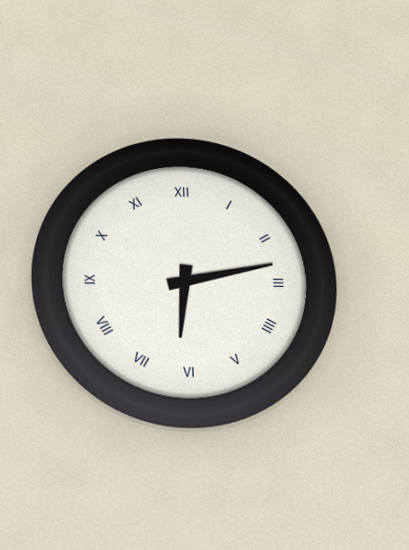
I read 6.13
